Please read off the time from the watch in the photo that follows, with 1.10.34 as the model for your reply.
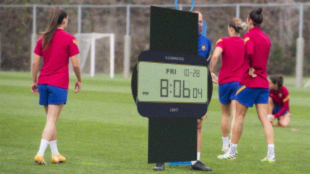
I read 8.06.04
